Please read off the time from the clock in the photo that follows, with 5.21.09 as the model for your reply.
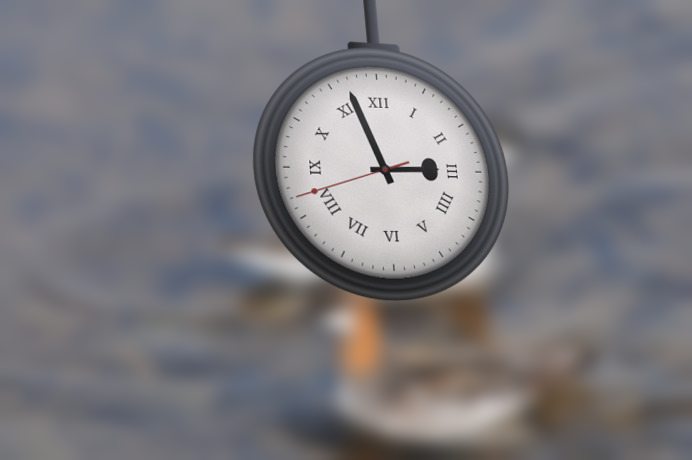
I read 2.56.42
